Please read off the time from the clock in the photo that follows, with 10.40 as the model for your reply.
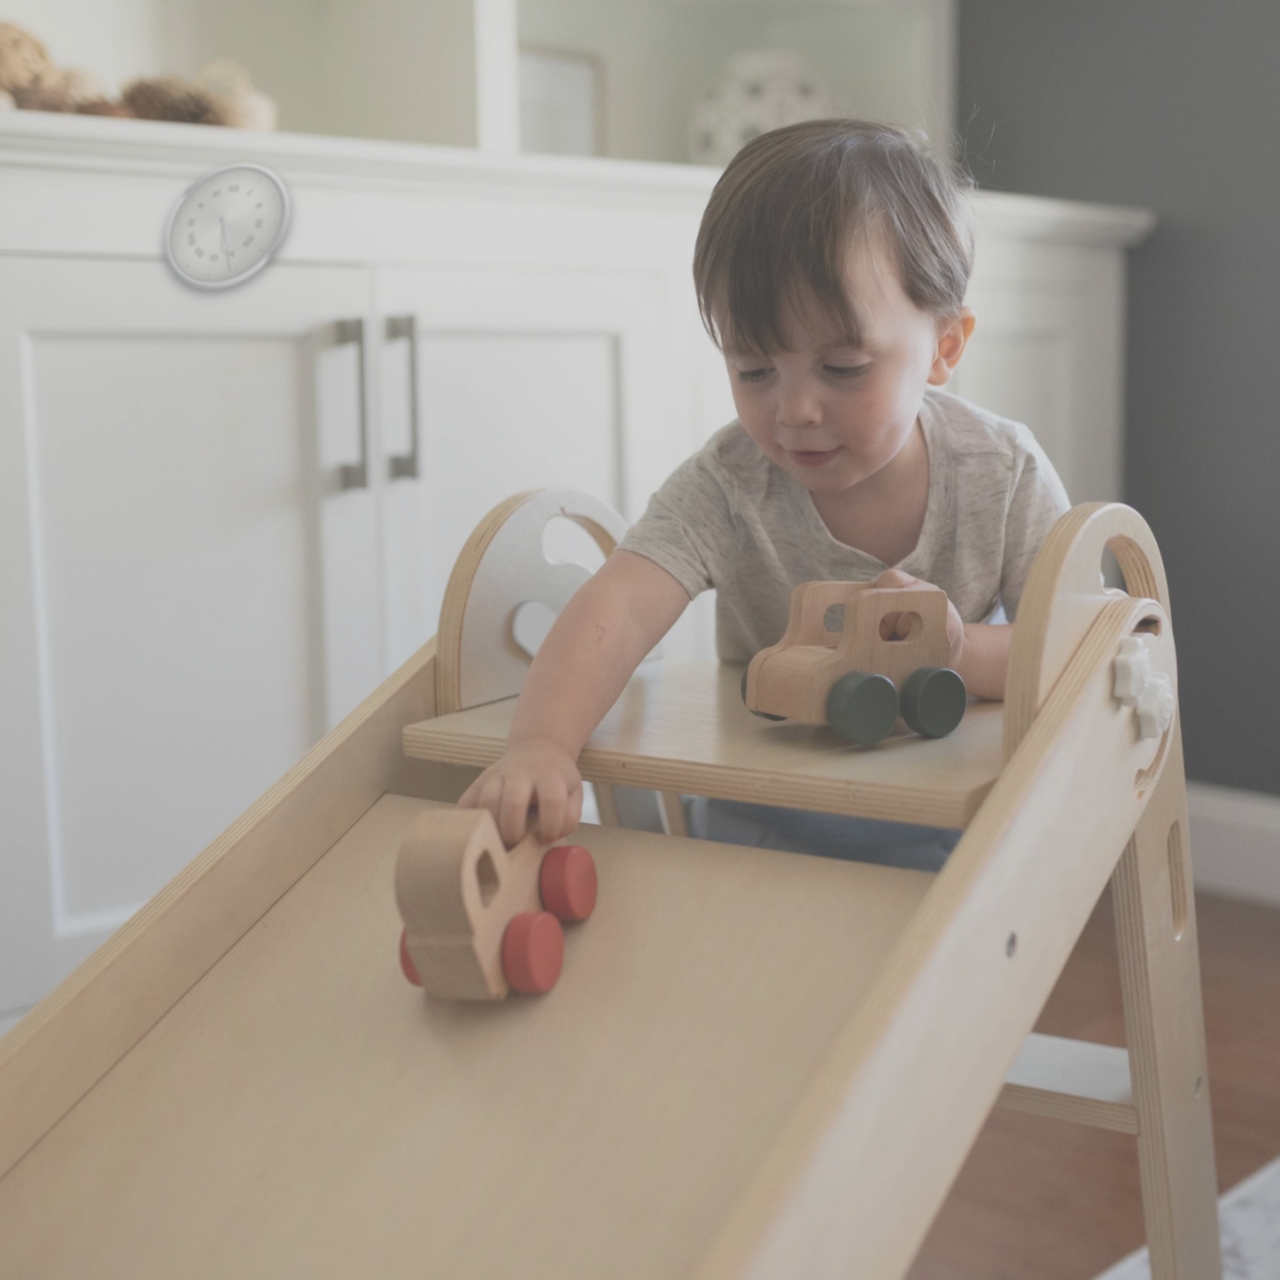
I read 5.26
